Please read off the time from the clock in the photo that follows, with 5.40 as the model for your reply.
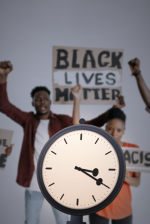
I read 3.20
